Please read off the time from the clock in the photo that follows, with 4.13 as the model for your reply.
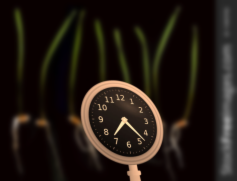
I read 7.23
